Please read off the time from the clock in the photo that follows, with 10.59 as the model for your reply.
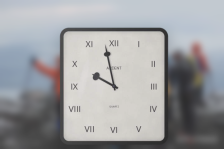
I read 9.58
